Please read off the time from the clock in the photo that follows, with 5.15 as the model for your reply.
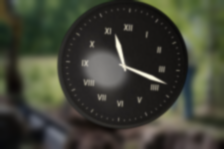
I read 11.18
